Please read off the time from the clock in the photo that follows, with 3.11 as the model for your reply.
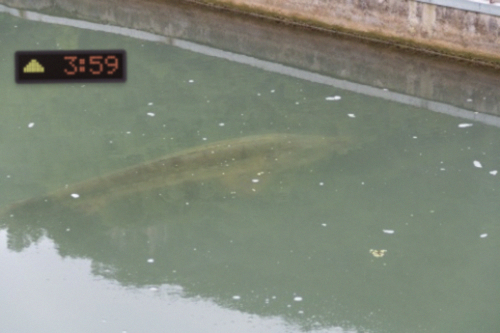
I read 3.59
